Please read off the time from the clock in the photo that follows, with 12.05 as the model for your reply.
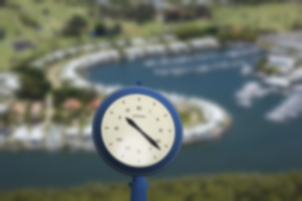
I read 10.22
